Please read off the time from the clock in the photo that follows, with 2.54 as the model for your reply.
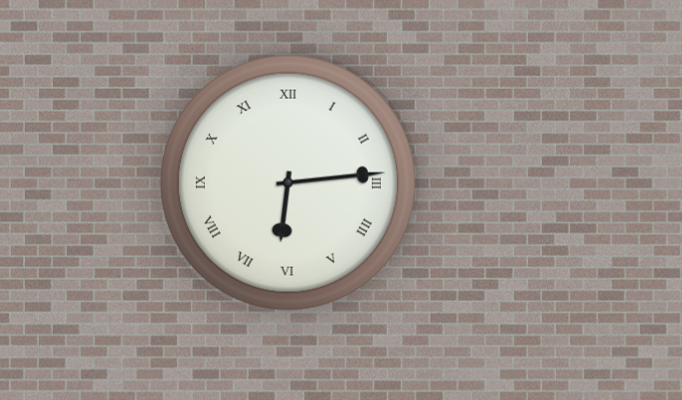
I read 6.14
